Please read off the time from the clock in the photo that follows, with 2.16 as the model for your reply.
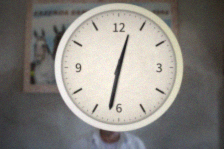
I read 12.32
